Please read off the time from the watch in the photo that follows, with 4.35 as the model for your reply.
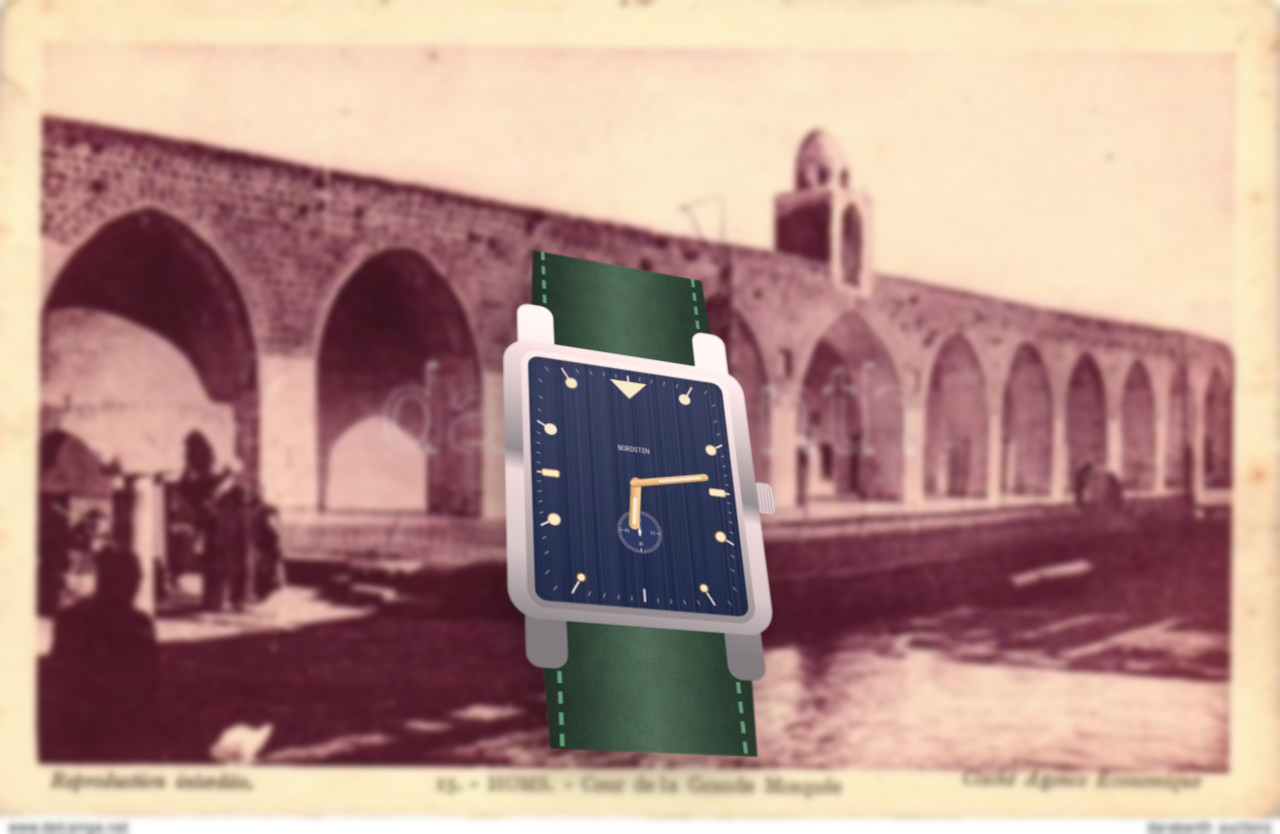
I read 6.13
